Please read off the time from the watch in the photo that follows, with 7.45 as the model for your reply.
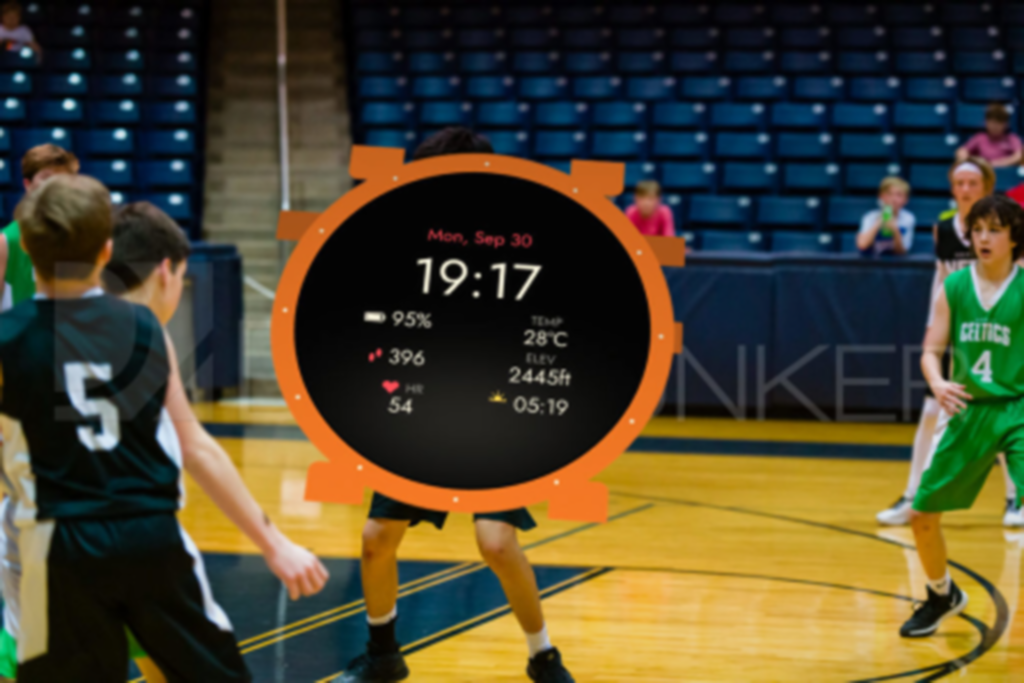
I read 19.17
